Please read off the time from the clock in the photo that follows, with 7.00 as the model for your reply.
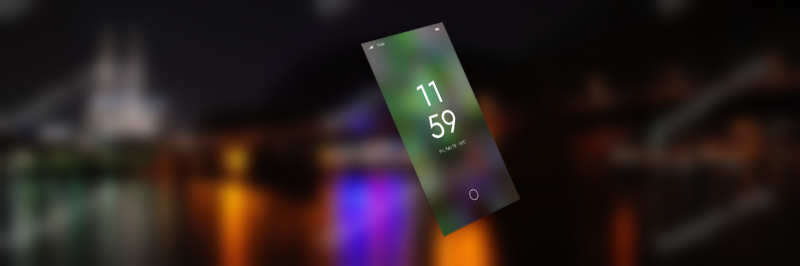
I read 11.59
